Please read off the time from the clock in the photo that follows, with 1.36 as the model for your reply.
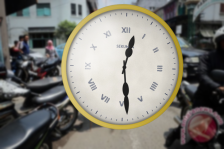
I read 12.29
